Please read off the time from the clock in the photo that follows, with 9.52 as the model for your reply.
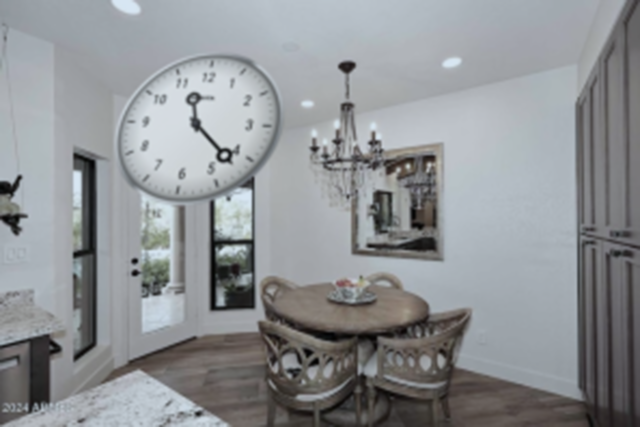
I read 11.22
